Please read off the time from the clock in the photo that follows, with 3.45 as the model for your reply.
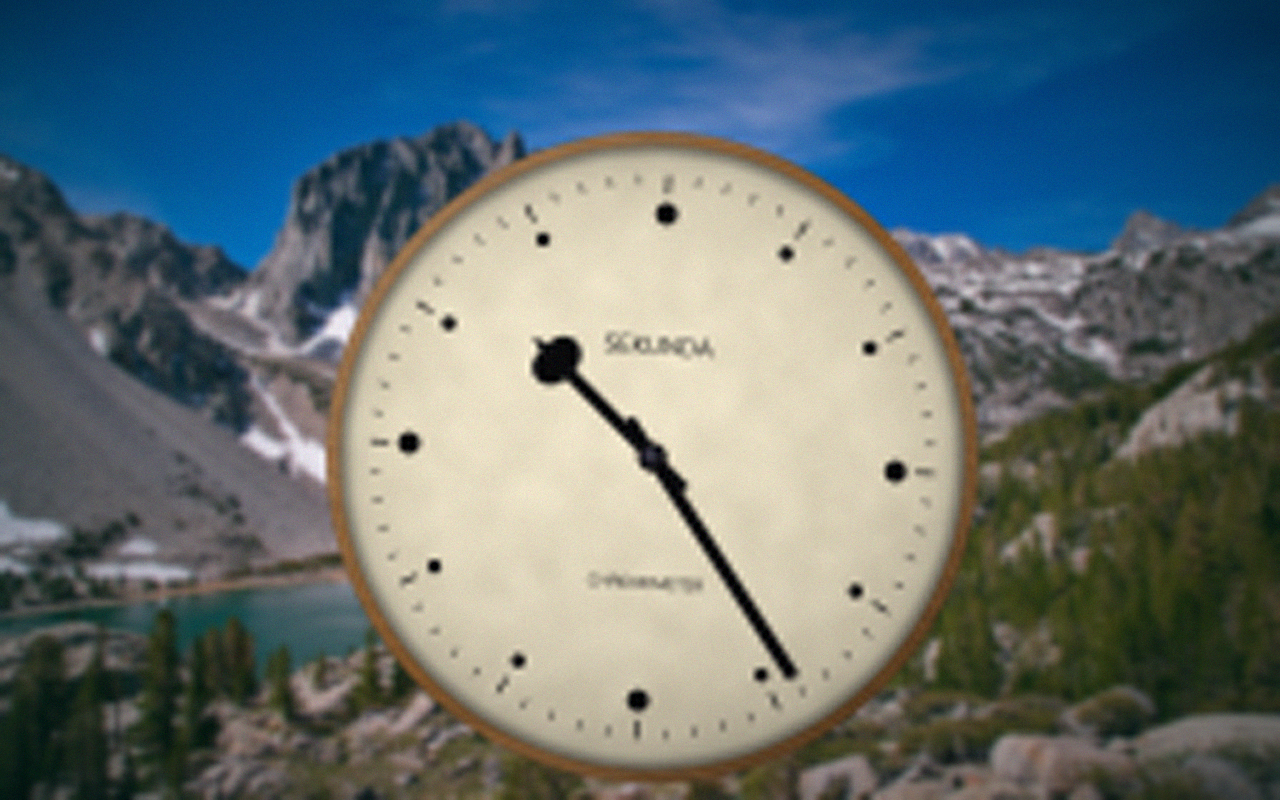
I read 10.24
